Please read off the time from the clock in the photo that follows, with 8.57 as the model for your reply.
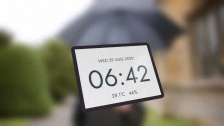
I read 6.42
